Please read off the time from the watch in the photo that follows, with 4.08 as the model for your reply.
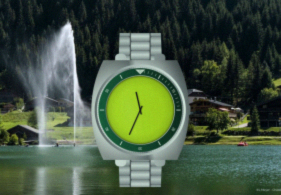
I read 11.34
